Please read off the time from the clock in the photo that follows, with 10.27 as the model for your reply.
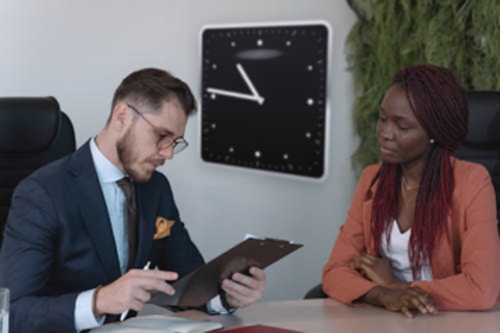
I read 10.46
